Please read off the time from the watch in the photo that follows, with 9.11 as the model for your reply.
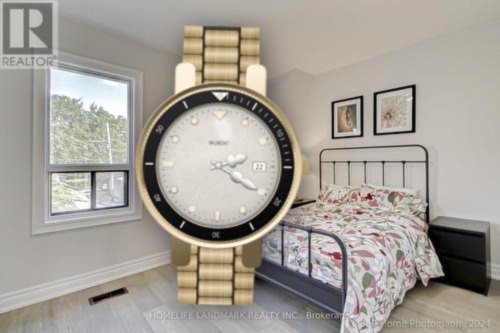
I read 2.20
